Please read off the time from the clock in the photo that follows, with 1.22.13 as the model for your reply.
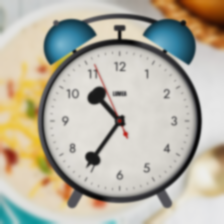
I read 10.35.56
